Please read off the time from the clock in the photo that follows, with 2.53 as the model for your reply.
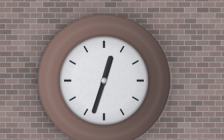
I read 12.33
